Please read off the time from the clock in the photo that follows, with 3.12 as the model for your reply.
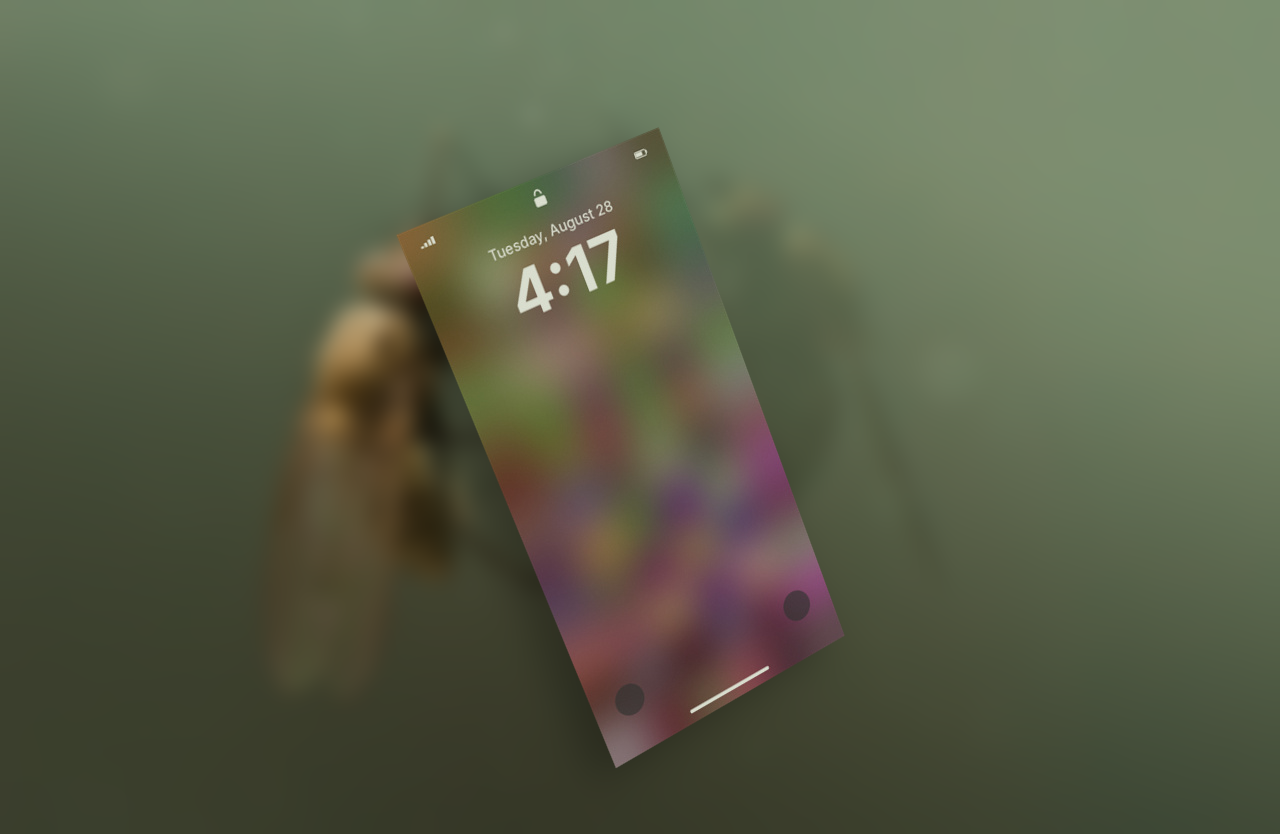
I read 4.17
